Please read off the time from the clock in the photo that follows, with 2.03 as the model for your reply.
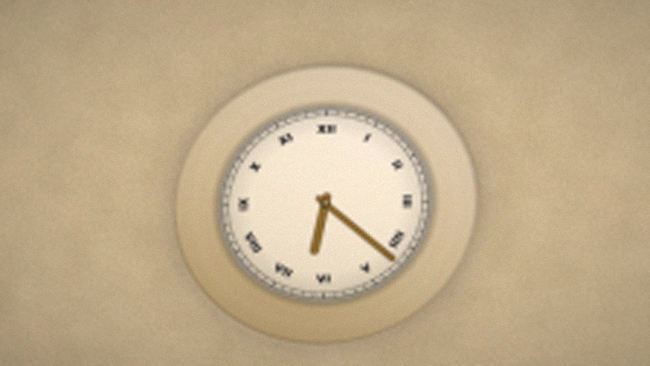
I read 6.22
